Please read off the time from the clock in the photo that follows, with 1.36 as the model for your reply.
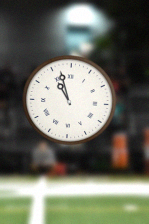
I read 10.57
